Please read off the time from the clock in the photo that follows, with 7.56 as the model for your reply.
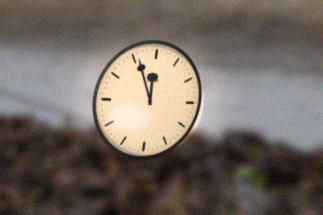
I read 11.56
